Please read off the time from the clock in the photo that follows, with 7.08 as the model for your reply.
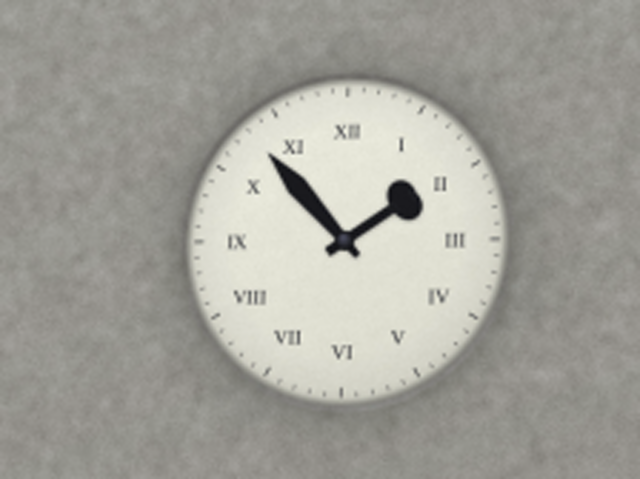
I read 1.53
